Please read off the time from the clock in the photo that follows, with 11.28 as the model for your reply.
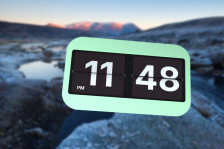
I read 11.48
